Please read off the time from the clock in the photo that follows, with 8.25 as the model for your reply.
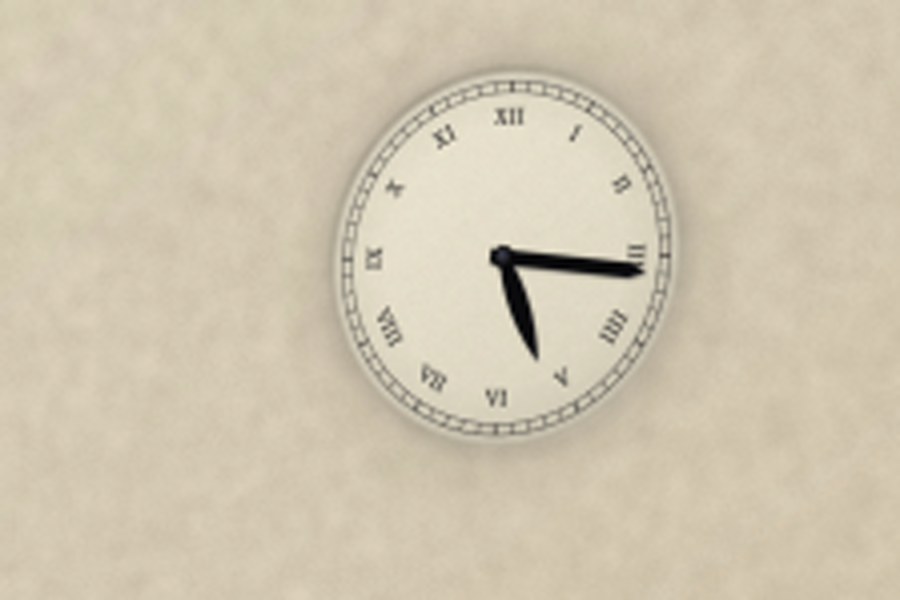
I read 5.16
